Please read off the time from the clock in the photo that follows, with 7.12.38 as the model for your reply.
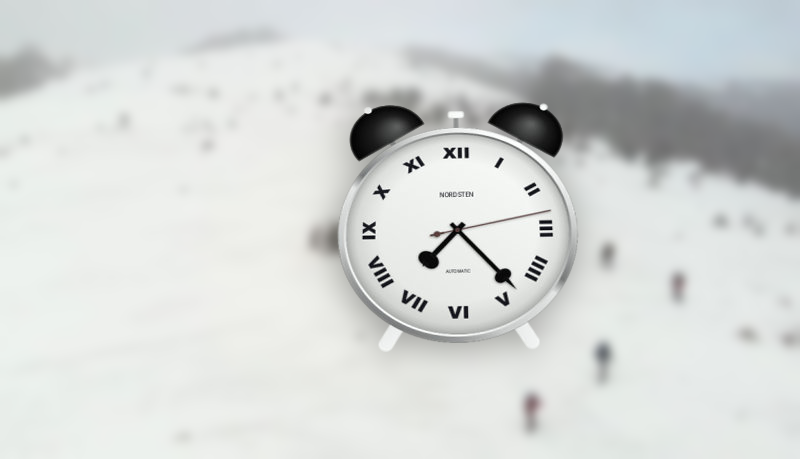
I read 7.23.13
